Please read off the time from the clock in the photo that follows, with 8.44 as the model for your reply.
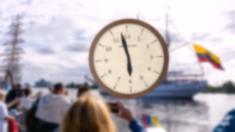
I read 5.58
